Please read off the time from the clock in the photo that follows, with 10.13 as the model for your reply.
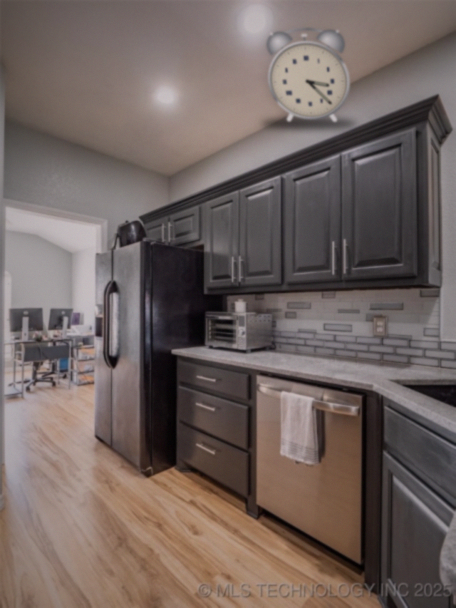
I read 3.23
